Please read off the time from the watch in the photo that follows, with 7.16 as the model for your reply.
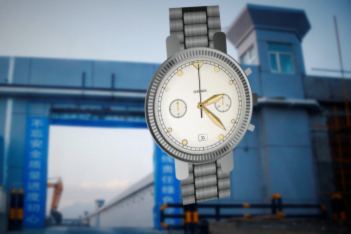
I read 2.23
